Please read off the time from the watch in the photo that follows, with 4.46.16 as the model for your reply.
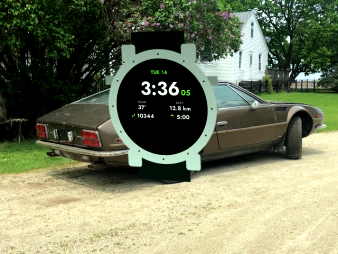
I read 3.36.05
